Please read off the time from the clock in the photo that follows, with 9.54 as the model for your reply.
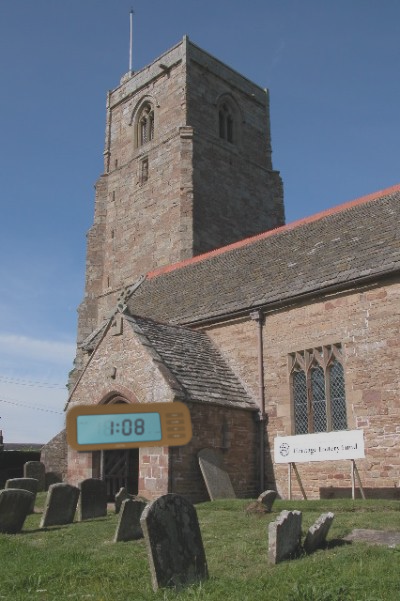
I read 1.08
